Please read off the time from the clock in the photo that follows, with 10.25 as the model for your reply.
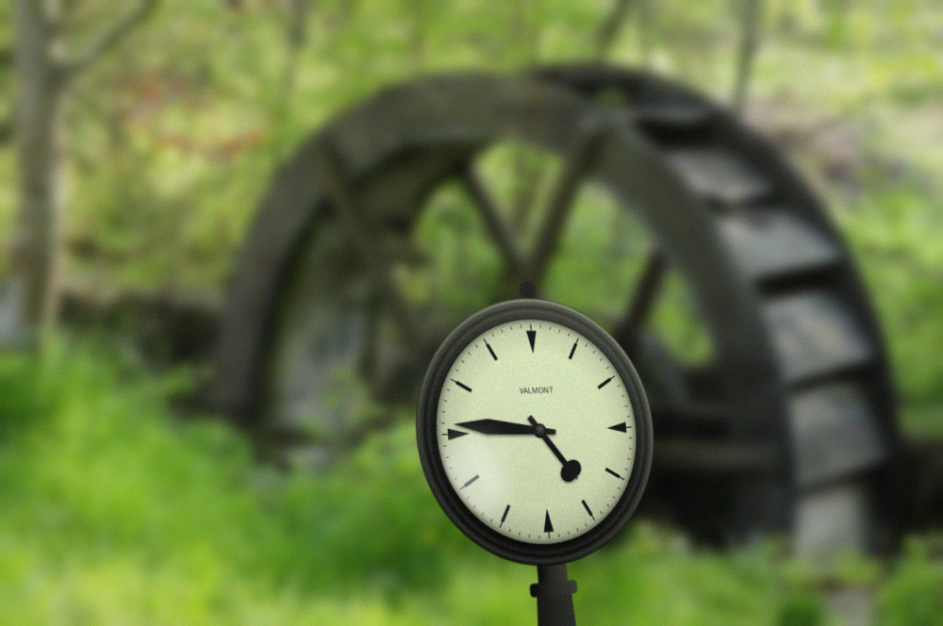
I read 4.46
